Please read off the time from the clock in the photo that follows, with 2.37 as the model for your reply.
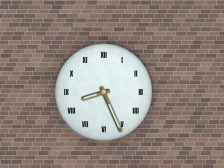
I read 8.26
